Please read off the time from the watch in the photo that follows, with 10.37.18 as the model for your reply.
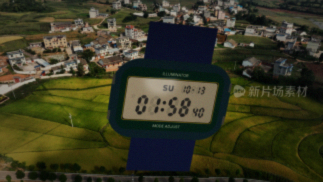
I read 1.58.40
